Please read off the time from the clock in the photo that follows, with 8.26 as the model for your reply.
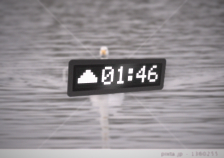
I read 1.46
